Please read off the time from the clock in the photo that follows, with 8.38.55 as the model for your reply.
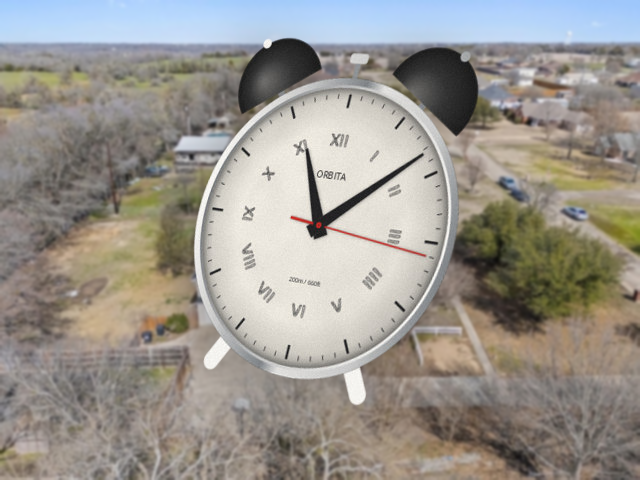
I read 11.08.16
